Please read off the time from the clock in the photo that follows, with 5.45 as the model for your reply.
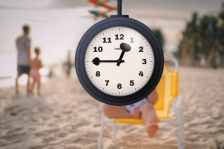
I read 12.45
